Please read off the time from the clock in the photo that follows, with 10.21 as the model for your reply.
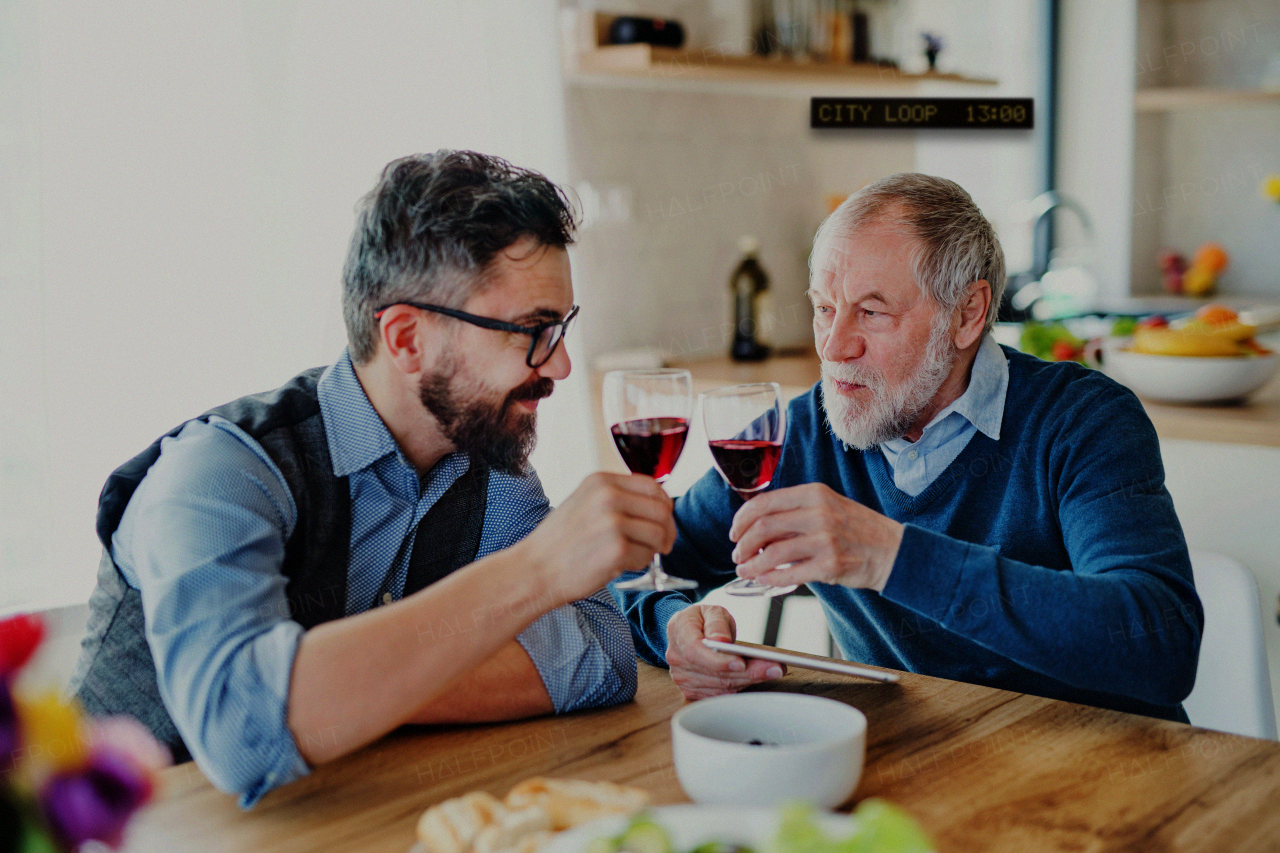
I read 13.00
